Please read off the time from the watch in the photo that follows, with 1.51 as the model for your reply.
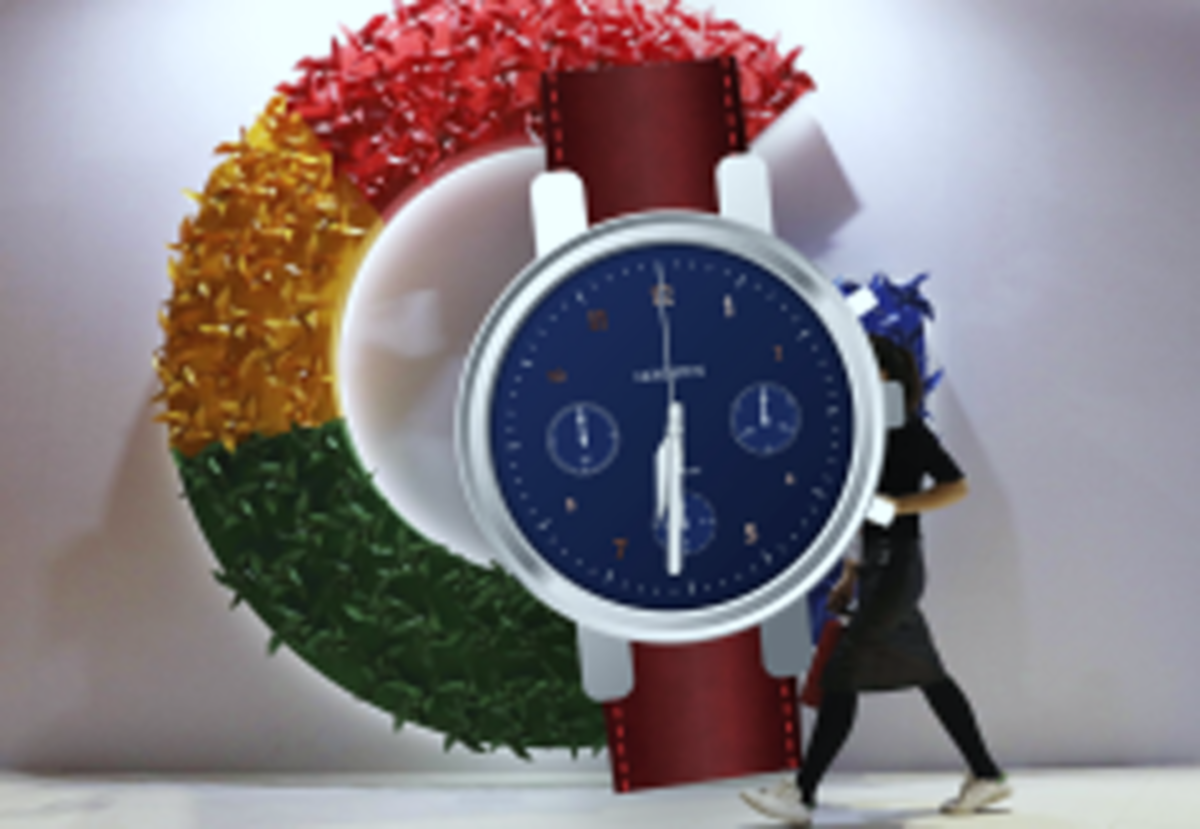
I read 6.31
